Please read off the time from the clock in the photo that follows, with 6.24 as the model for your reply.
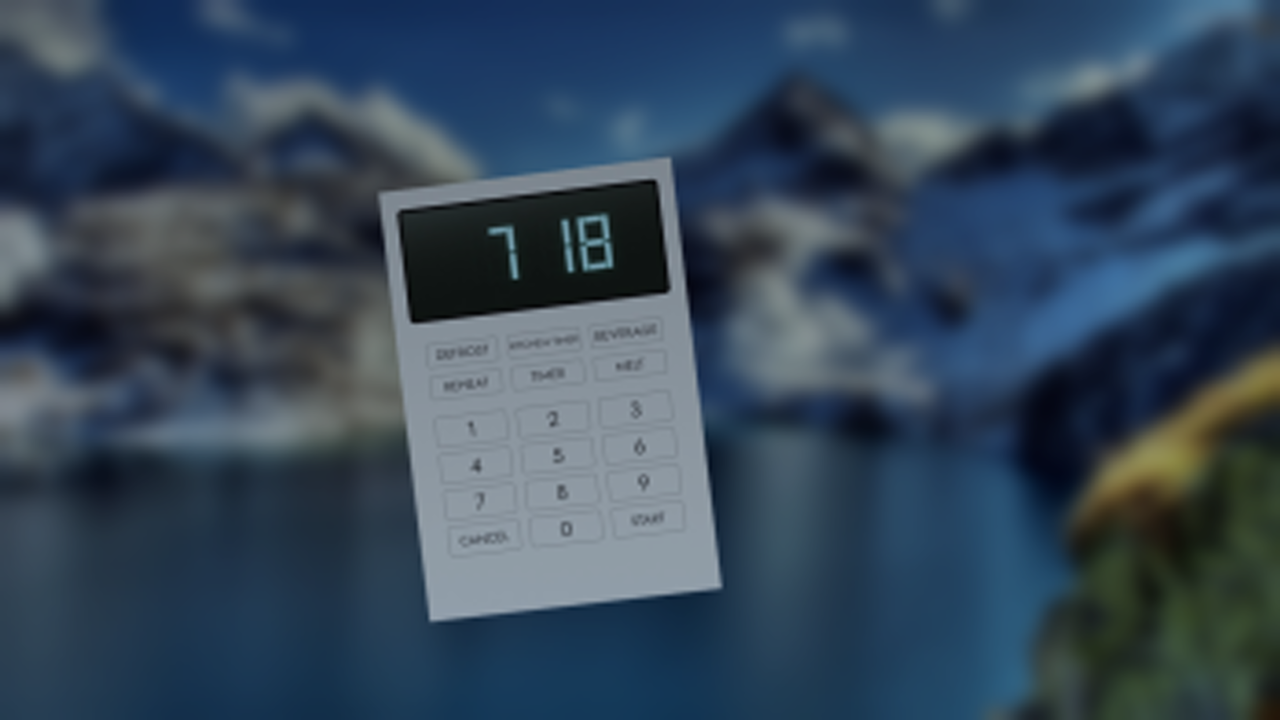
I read 7.18
